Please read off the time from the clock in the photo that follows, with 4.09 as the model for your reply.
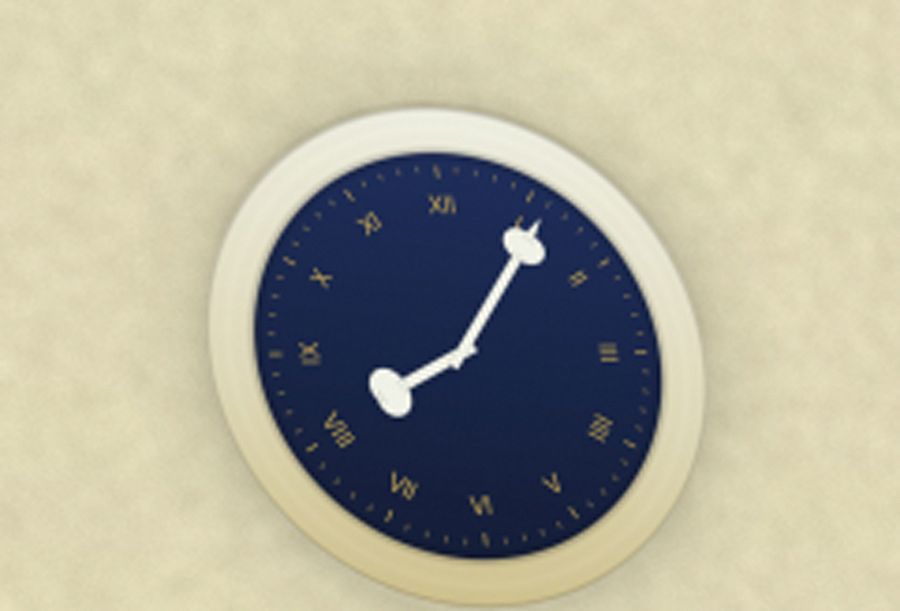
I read 8.06
